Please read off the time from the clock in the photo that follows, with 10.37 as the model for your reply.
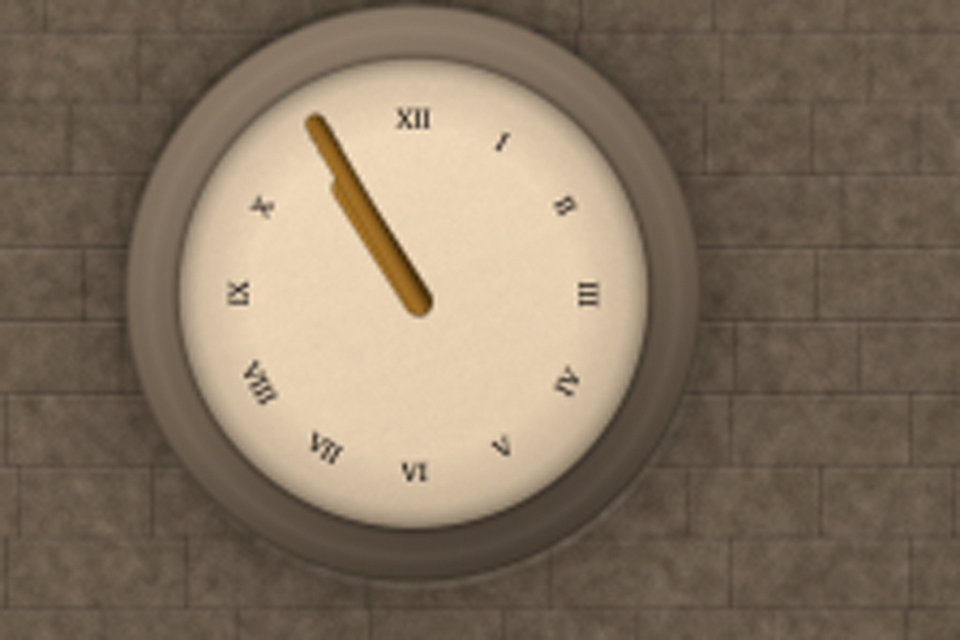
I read 10.55
